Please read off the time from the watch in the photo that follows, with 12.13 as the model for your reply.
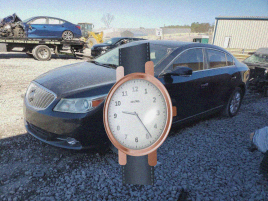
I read 9.24
